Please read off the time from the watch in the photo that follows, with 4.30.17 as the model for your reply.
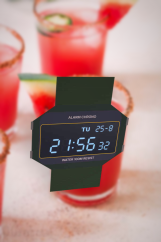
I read 21.56.32
